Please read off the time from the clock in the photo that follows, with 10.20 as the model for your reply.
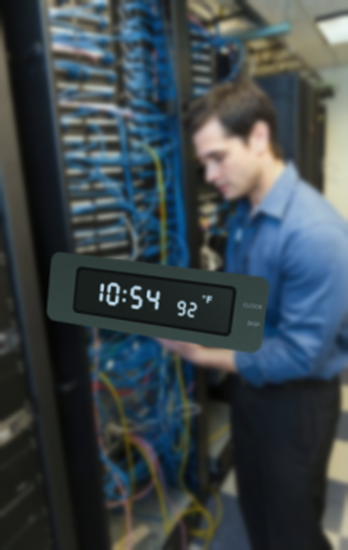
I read 10.54
